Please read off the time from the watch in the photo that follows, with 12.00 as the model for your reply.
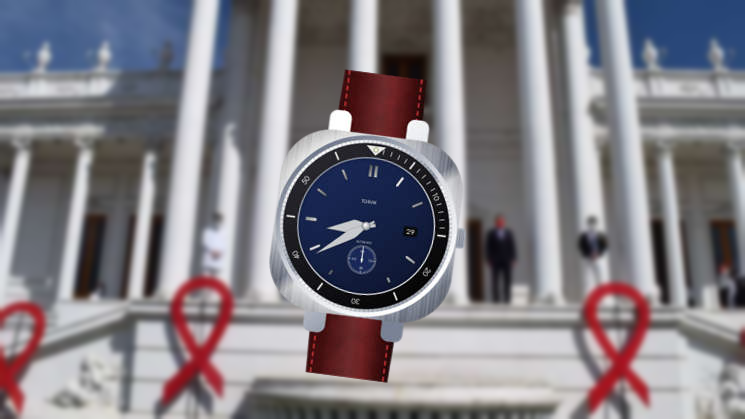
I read 8.39
